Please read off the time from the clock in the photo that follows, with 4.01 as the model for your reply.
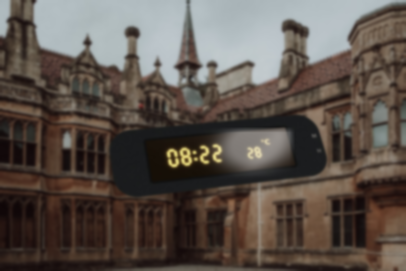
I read 8.22
